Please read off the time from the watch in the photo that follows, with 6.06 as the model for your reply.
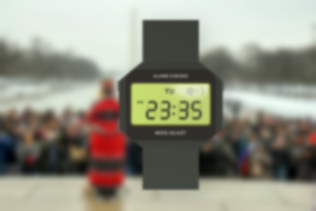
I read 23.35
